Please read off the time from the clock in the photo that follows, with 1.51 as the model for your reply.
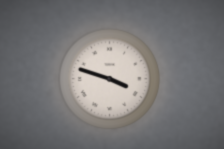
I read 3.48
